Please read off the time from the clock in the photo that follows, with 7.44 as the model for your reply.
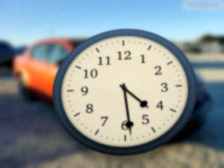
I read 4.29
